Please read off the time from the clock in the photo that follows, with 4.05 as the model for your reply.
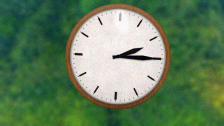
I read 2.15
